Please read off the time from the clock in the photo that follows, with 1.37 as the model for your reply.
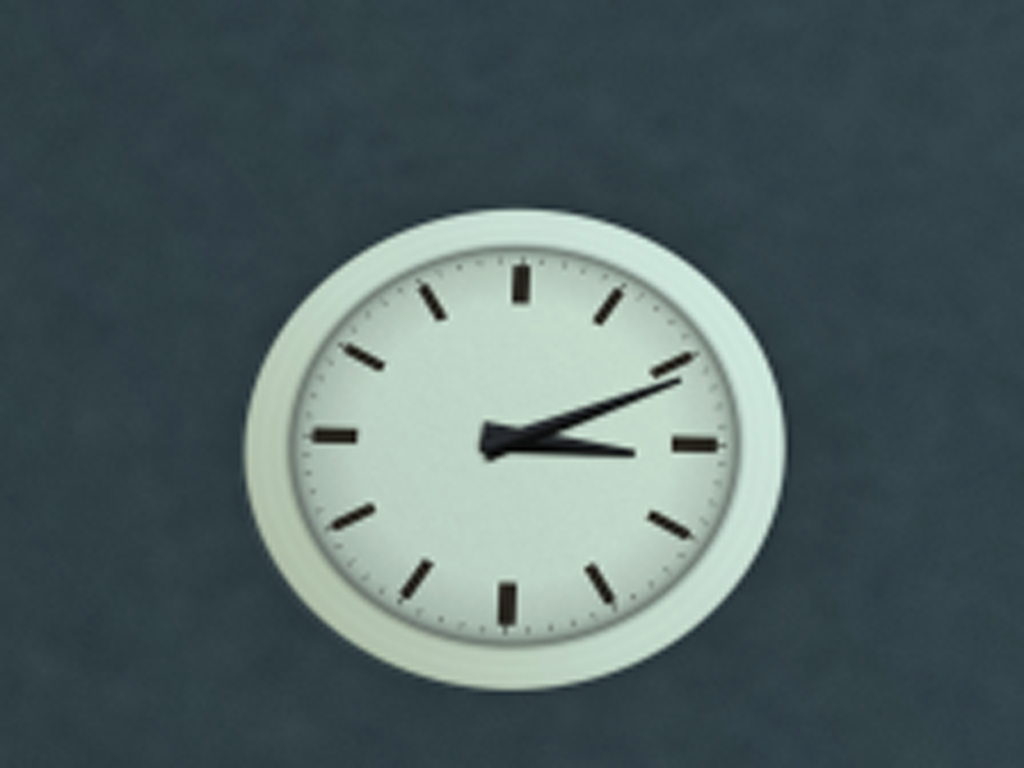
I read 3.11
